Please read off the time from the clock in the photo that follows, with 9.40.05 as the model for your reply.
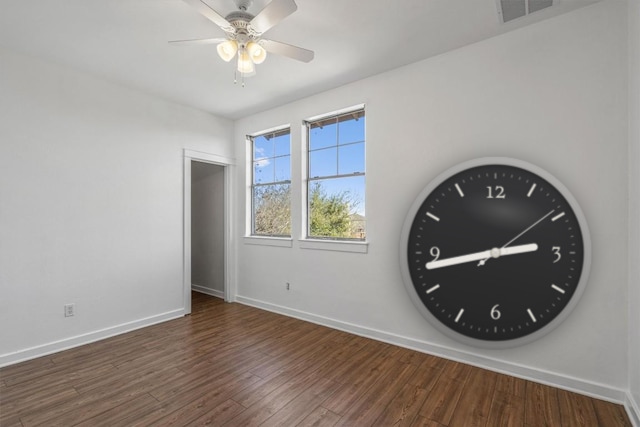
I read 2.43.09
